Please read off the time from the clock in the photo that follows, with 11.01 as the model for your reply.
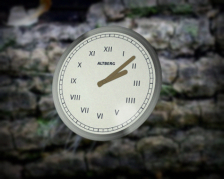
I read 2.08
